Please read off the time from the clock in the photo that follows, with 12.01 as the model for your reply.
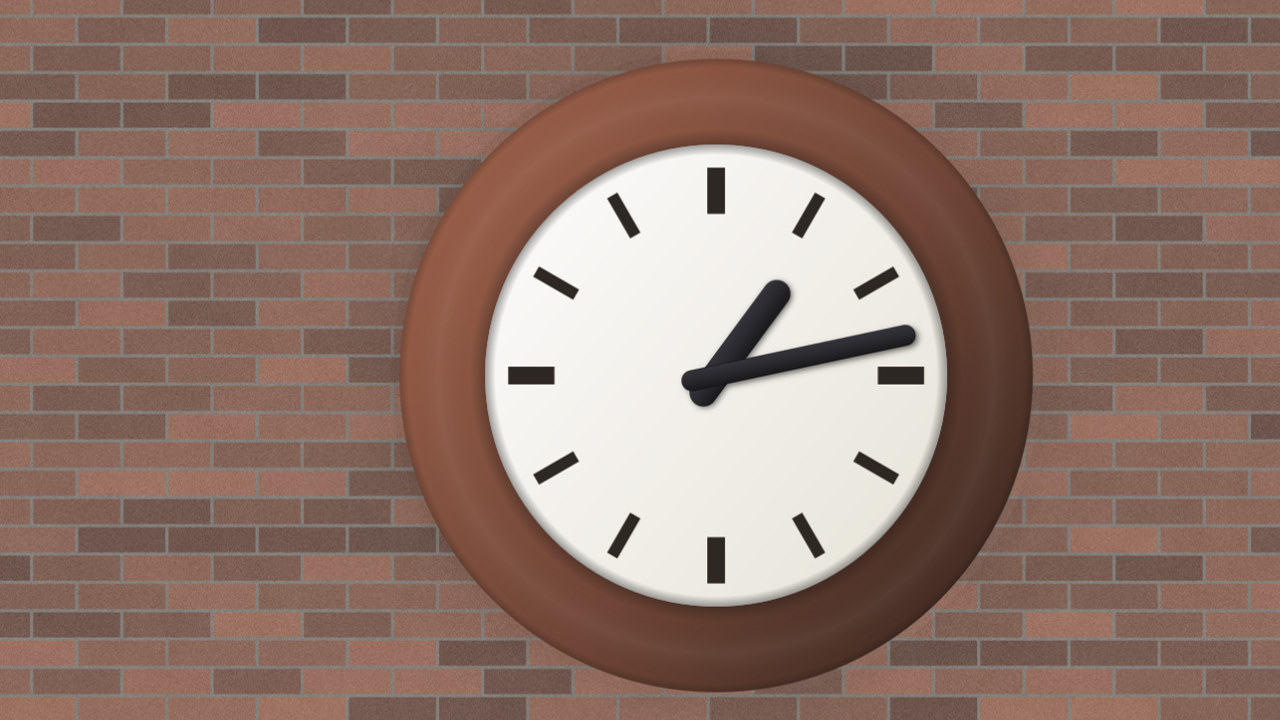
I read 1.13
